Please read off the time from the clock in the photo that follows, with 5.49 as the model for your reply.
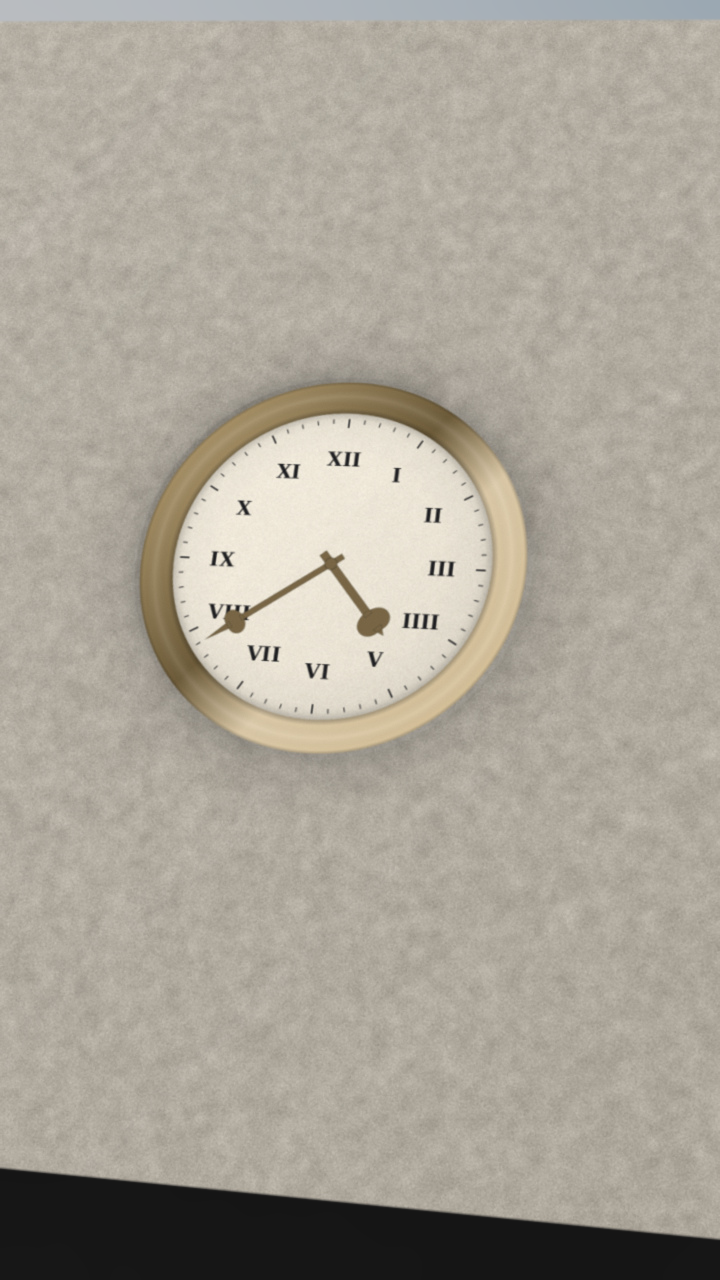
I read 4.39
